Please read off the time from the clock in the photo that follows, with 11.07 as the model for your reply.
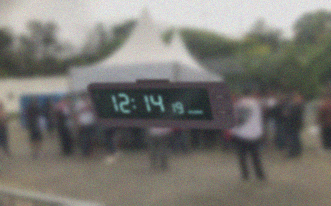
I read 12.14
